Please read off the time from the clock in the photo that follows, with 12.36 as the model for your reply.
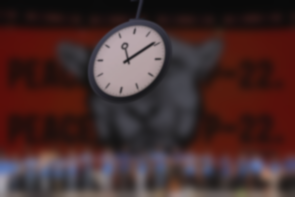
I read 11.09
